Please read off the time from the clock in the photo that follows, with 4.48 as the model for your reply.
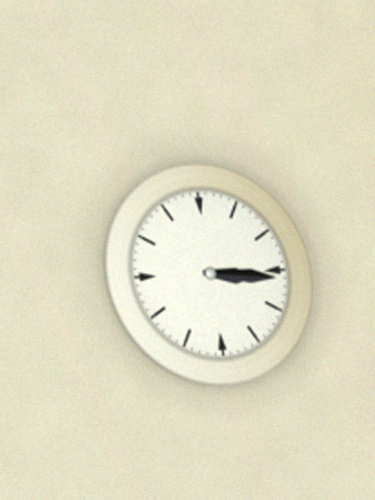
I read 3.16
